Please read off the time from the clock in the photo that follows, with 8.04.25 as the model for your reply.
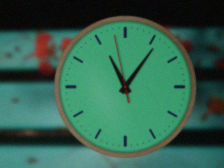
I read 11.05.58
